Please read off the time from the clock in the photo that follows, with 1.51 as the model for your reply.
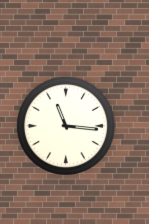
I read 11.16
